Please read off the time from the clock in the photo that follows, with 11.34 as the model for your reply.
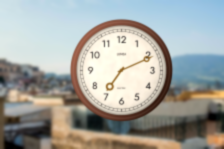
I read 7.11
